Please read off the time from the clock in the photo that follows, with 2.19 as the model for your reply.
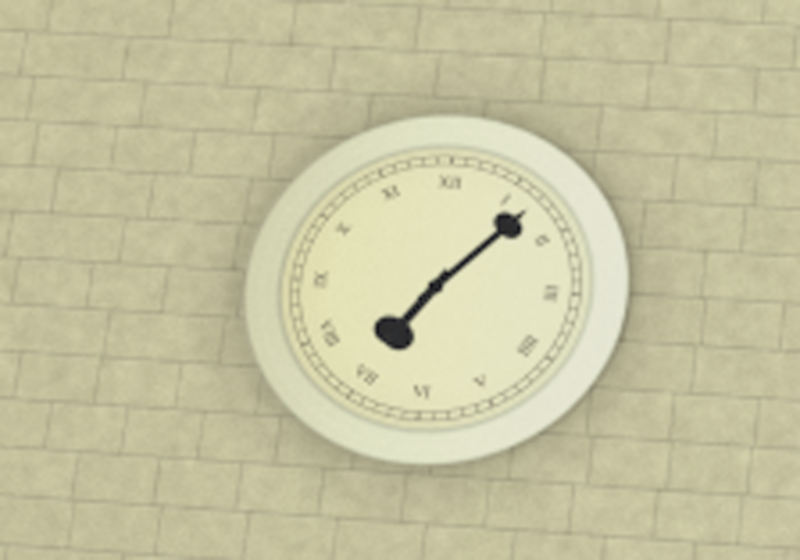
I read 7.07
